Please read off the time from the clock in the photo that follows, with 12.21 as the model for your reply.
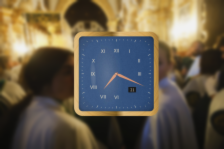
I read 7.19
